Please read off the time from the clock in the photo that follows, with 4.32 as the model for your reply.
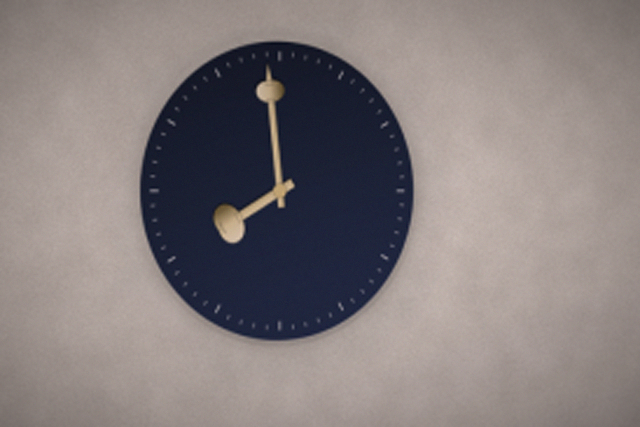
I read 7.59
